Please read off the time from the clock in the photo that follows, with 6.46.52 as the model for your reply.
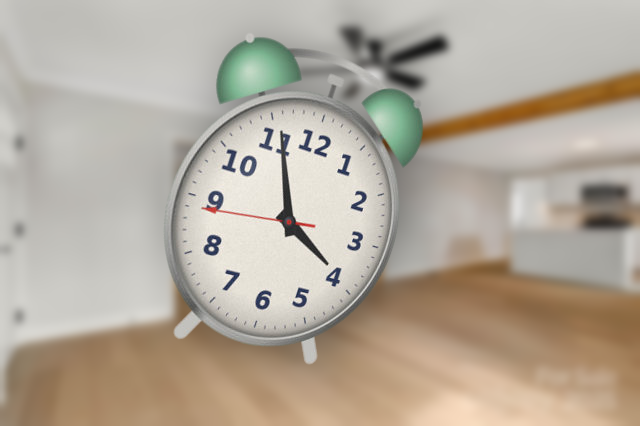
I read 3.55.44
